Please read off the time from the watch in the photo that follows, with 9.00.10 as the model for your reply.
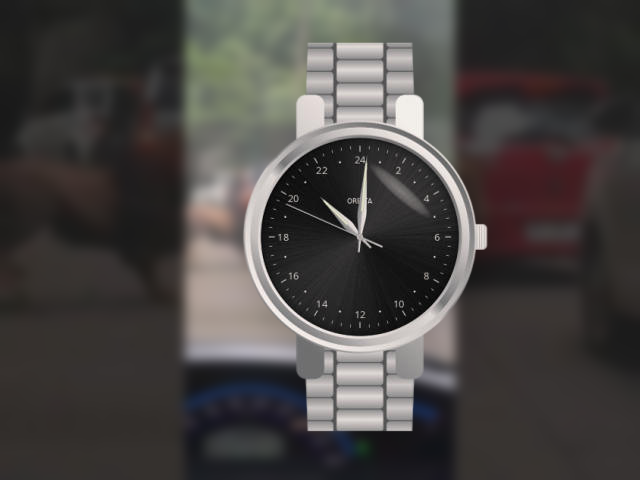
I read 21.00.49
